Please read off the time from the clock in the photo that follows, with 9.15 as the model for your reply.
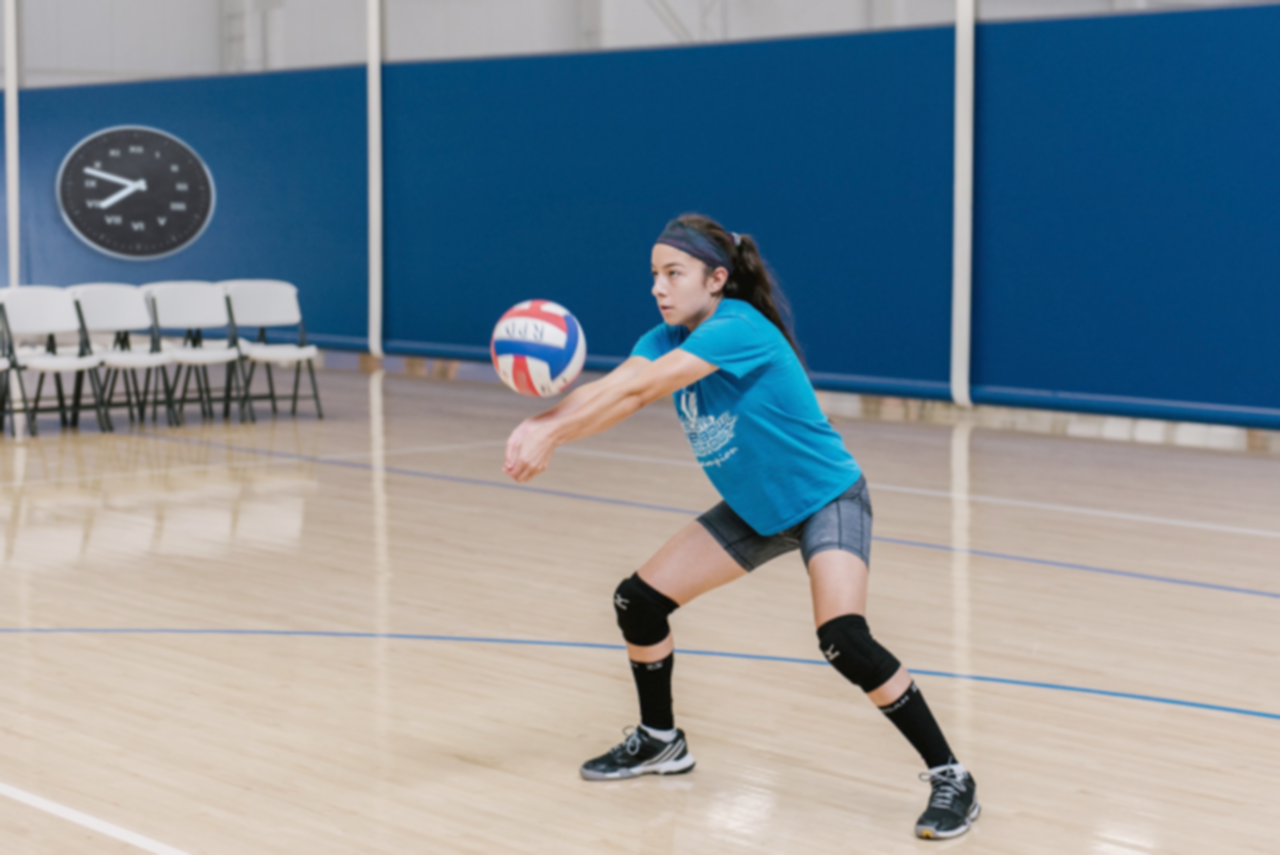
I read 7.48
